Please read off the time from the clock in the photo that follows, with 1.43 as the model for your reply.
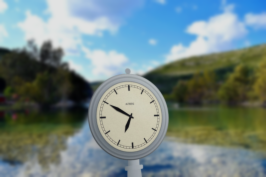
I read 6.50
